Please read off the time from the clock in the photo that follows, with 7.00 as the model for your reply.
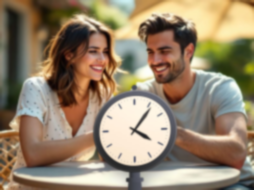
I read 4.06
